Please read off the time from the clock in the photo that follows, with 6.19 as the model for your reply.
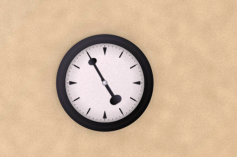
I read 4.55
